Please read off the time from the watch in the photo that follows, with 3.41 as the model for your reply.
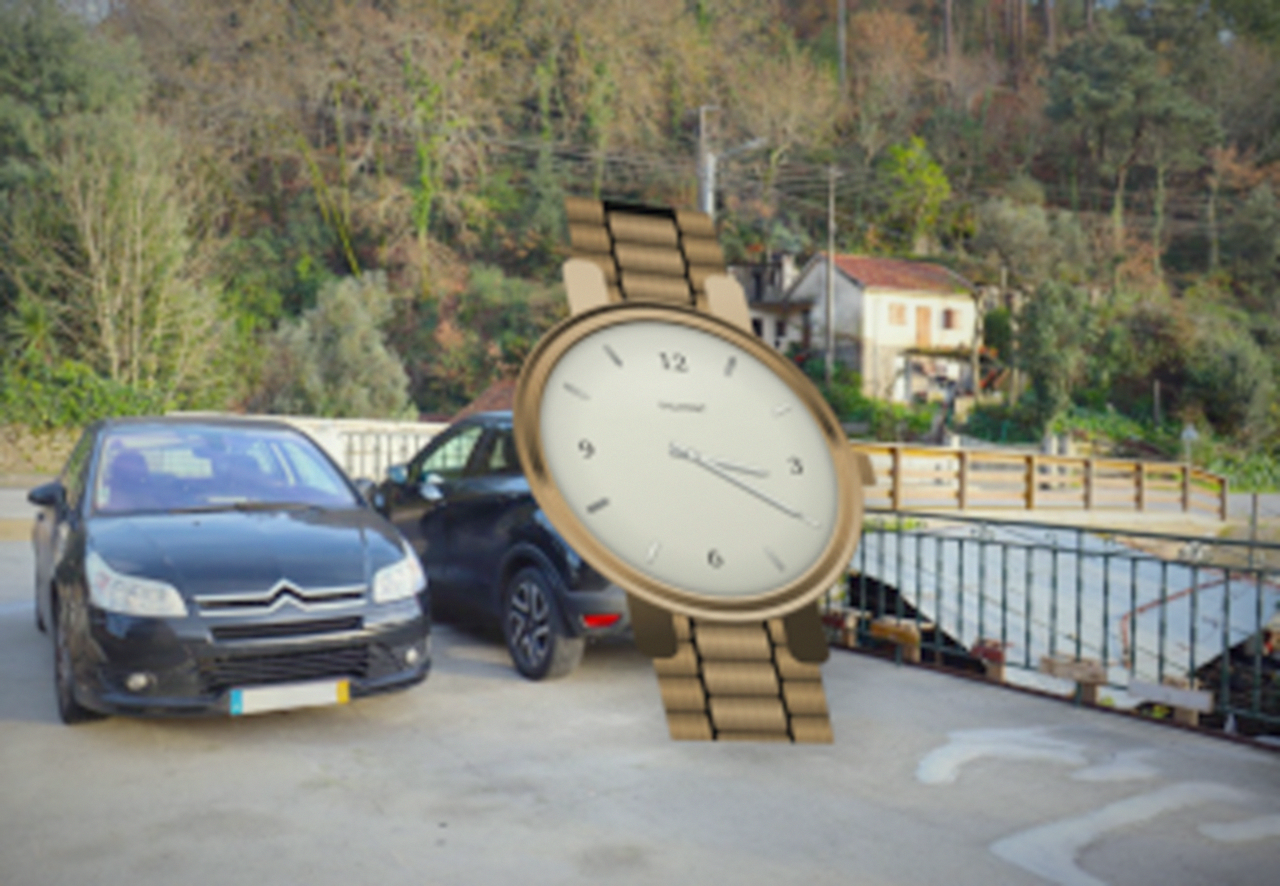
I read 3.20
